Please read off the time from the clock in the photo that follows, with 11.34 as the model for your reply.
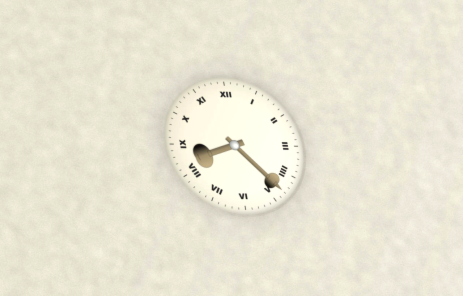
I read 8.23
